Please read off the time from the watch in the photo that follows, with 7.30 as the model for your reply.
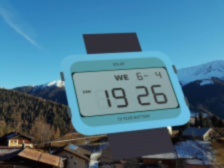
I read 19.26
